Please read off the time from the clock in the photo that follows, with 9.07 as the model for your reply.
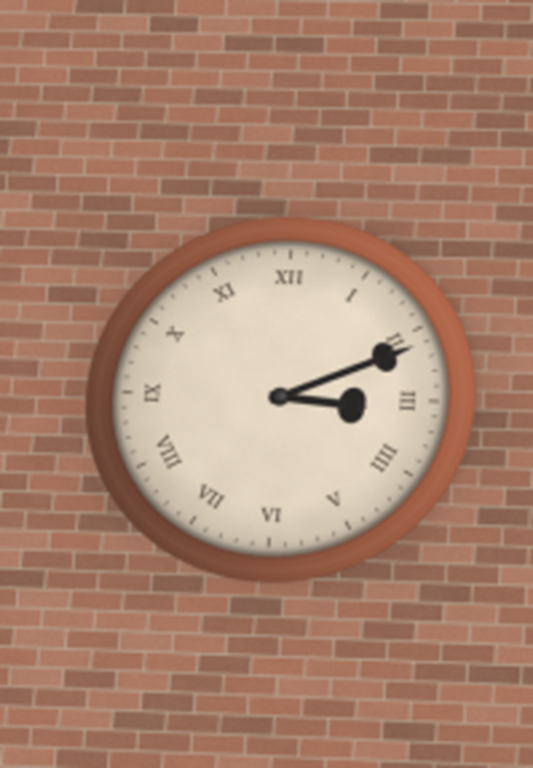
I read 3.11
